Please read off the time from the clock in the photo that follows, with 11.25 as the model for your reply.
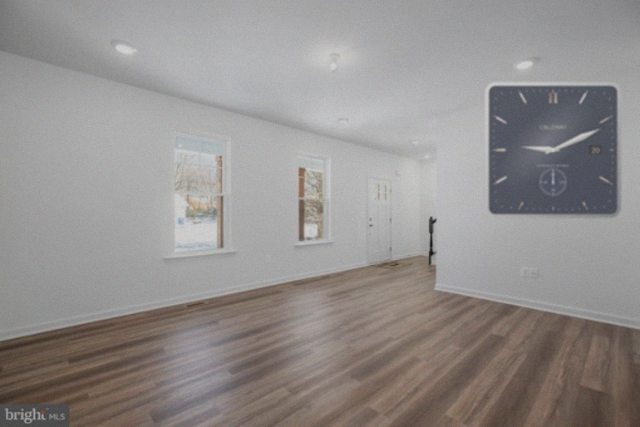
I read 9.11
